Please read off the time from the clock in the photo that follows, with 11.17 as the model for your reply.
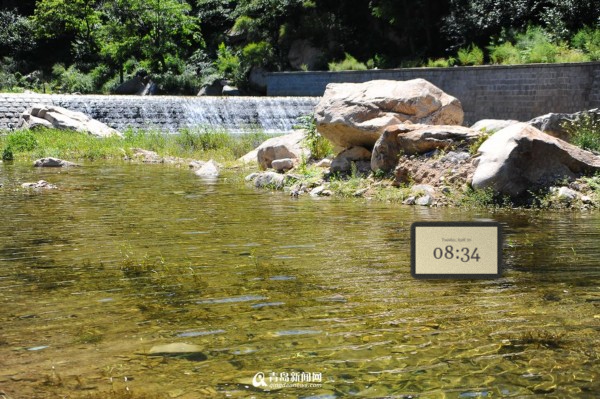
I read 8.34
